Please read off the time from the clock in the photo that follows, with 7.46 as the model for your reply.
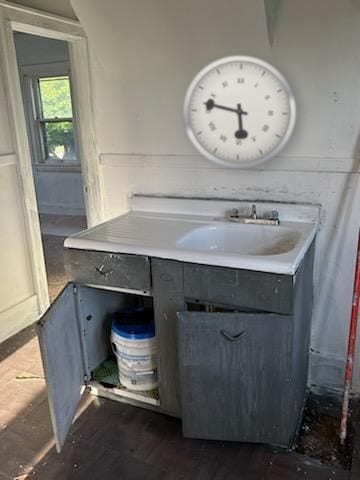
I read 5.47
